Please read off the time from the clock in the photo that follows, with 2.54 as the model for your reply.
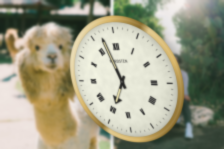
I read 6.57
